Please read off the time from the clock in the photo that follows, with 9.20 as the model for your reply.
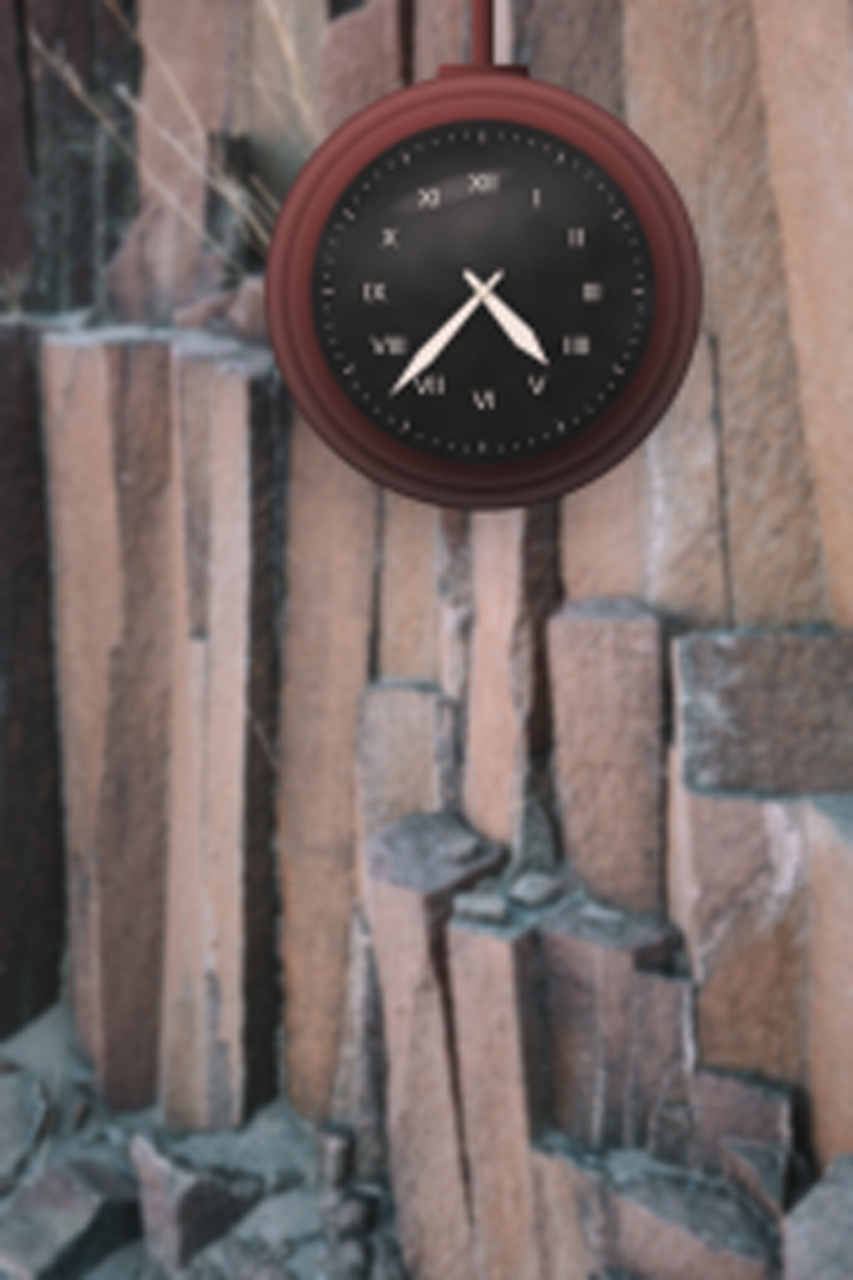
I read 4.37
